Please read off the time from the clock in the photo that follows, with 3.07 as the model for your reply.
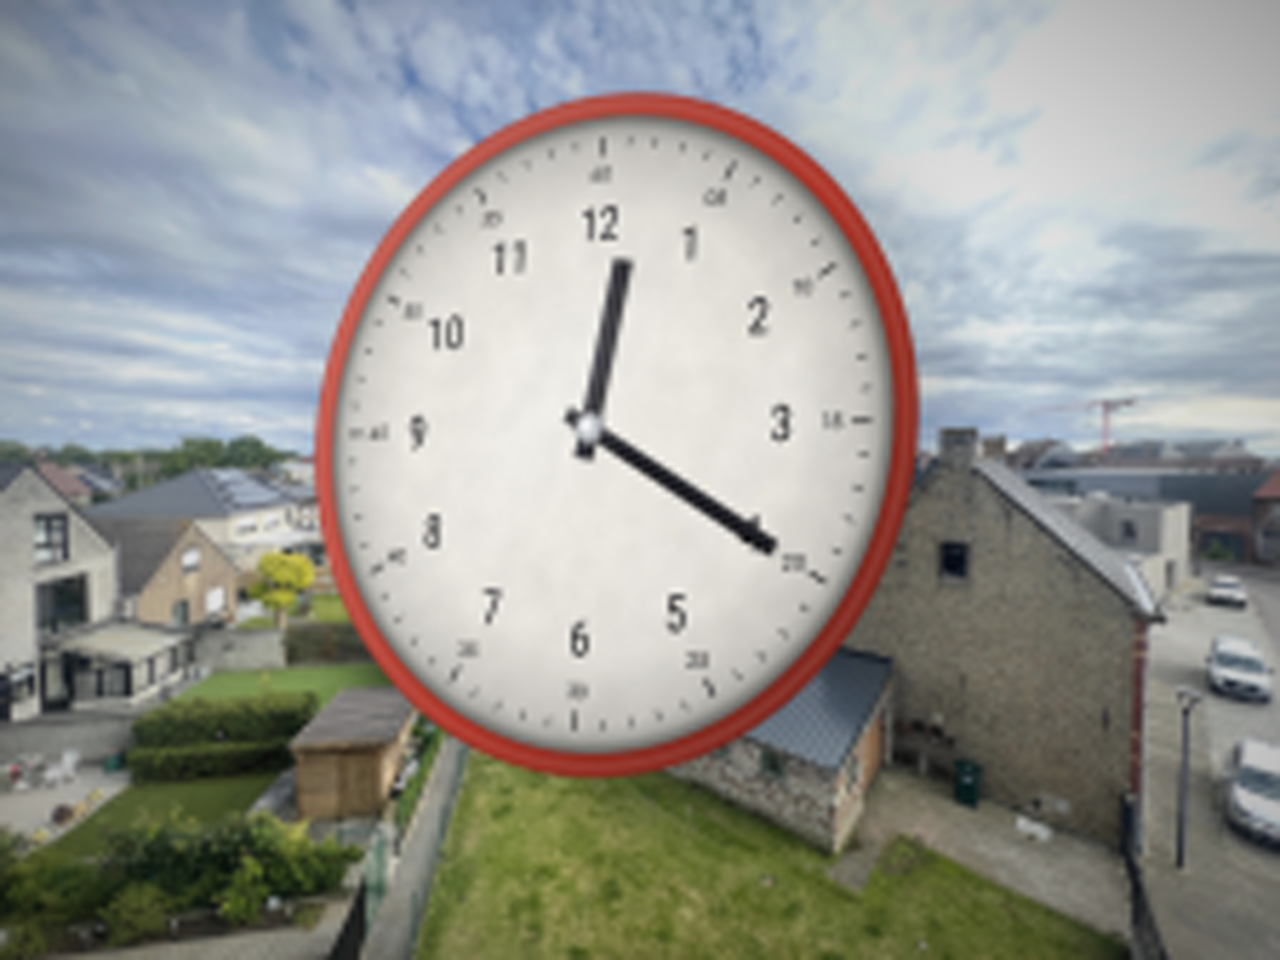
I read 12.20
